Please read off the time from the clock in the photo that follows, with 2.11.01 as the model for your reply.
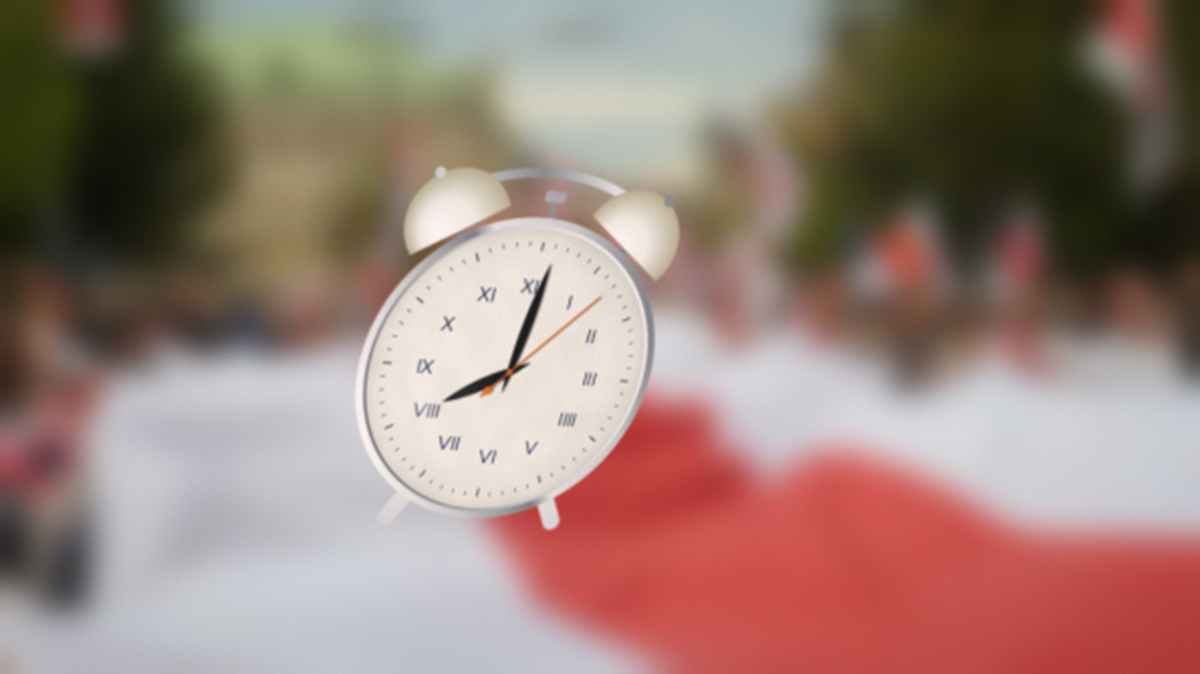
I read 8.01.07
